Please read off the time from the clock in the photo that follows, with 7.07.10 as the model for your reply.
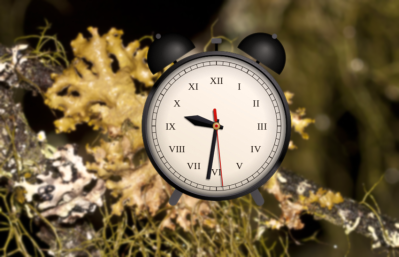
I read 9.31.29
